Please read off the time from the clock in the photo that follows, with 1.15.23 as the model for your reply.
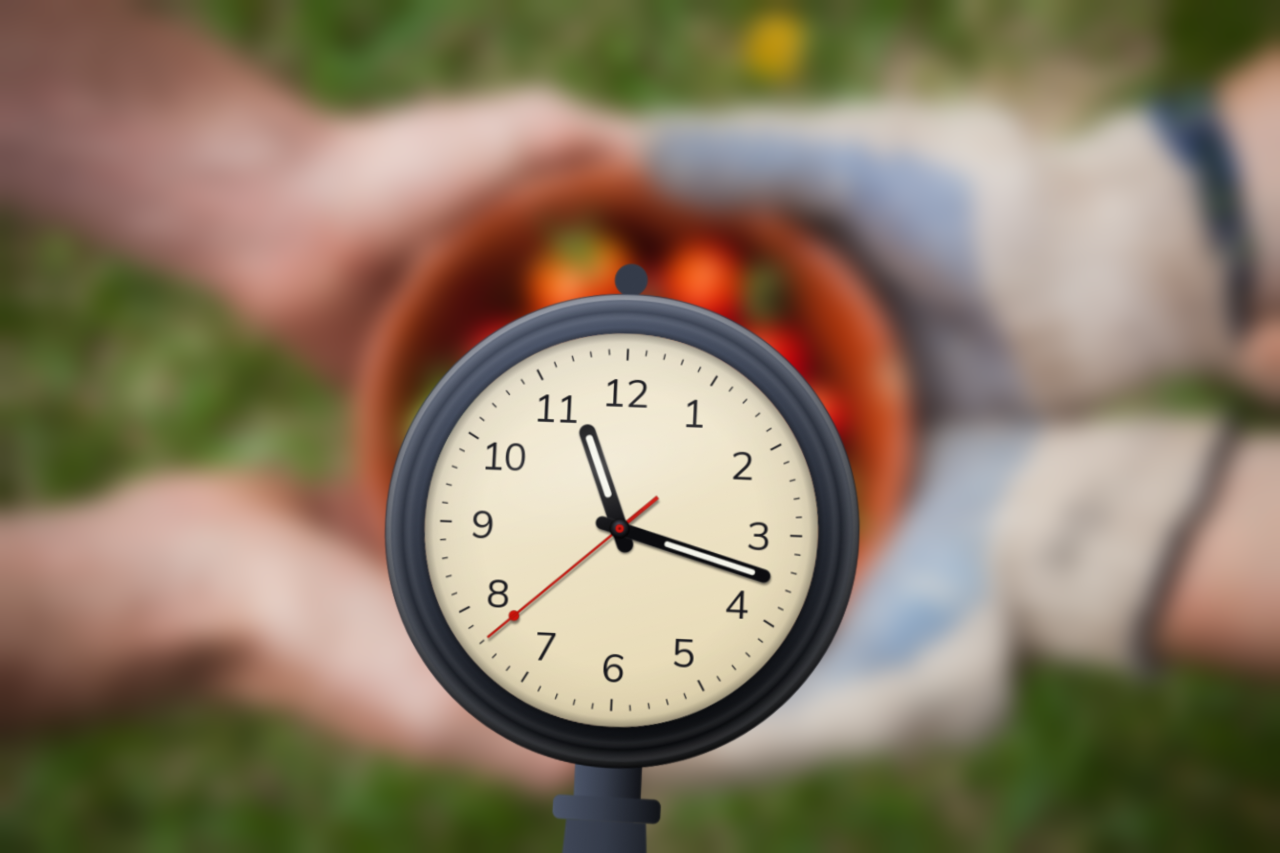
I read 11.17.38
